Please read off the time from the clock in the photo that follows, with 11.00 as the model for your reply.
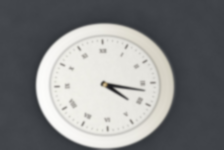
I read 4.17
